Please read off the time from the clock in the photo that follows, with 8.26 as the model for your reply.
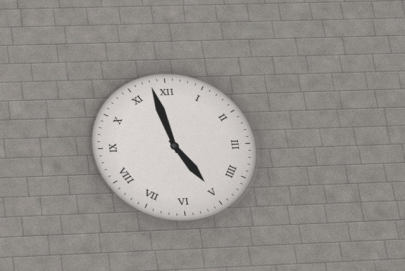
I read 4.58
